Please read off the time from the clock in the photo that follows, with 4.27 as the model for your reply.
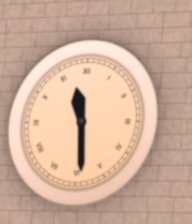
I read 11.29
